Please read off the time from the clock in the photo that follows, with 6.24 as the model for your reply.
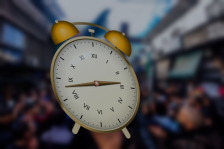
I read 2.43
